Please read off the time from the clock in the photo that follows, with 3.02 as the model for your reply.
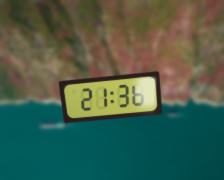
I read 21.36
